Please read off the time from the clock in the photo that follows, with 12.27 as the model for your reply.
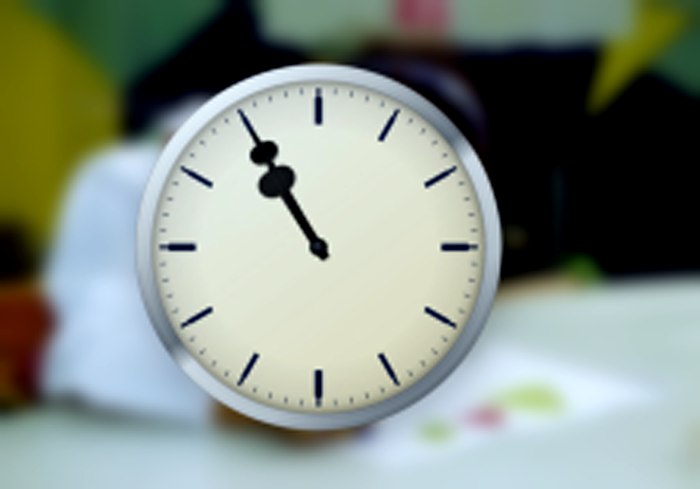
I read 10.55
